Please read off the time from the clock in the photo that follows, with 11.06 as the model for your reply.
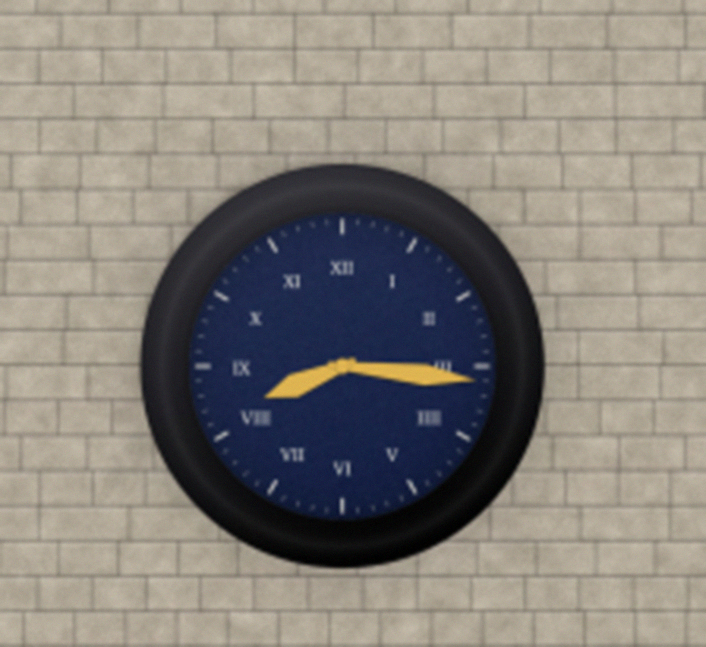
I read 8.16
